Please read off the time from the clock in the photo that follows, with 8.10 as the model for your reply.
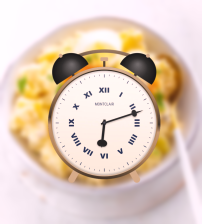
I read 6.12
